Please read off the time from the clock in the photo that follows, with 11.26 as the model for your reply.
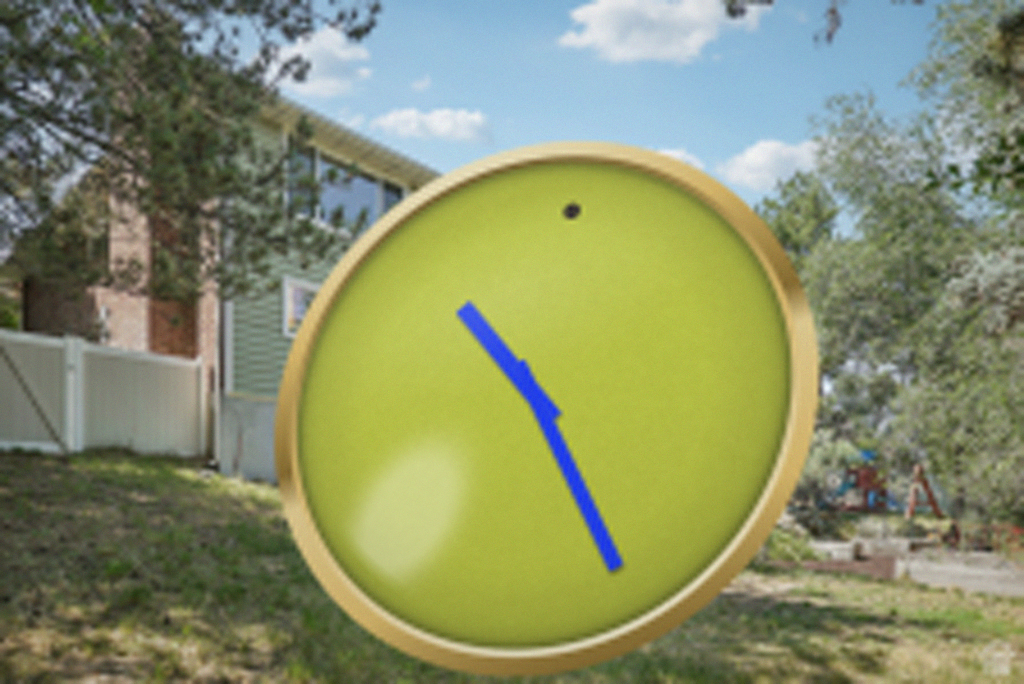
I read 10.24
